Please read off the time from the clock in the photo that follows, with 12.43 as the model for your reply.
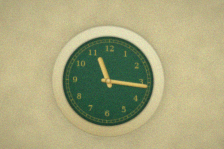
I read 11.16
